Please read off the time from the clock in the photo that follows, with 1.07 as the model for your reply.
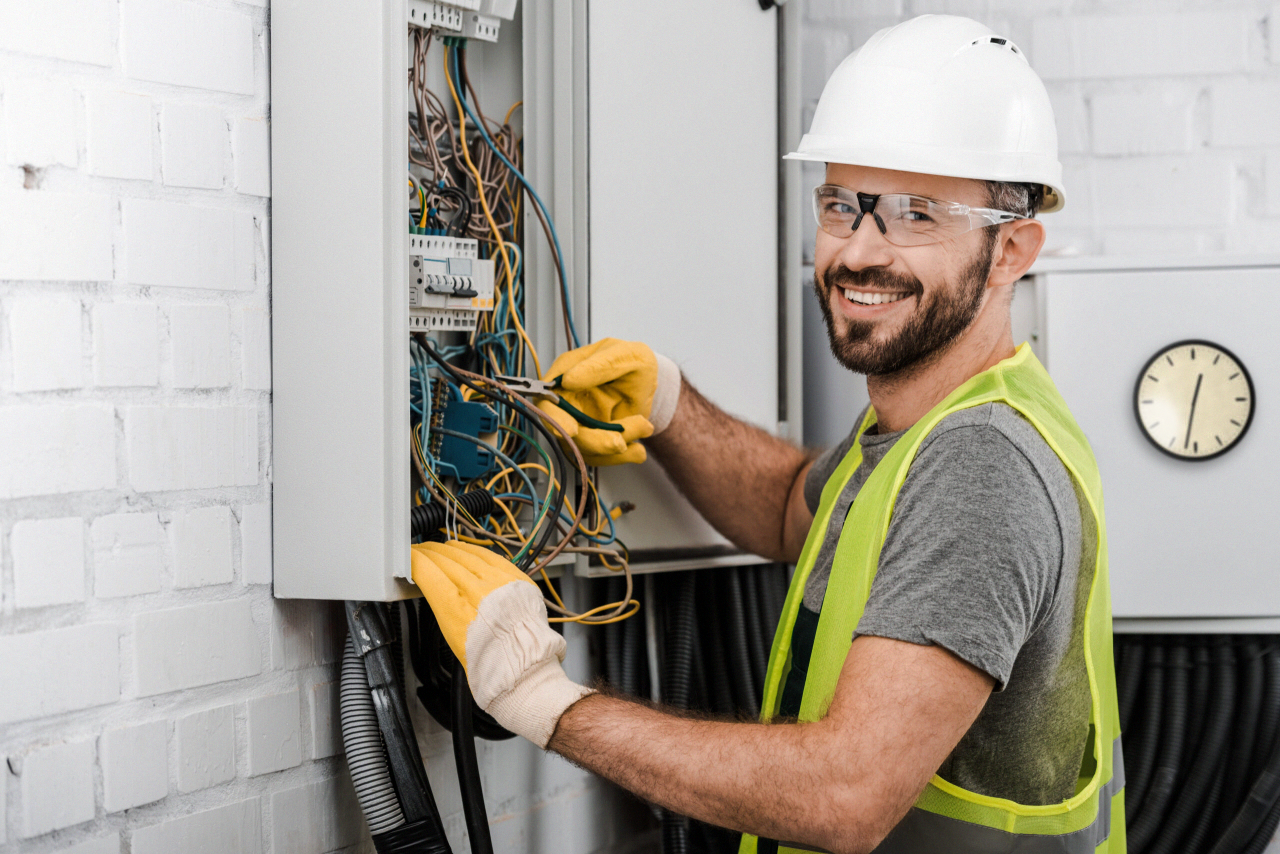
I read 12.32
